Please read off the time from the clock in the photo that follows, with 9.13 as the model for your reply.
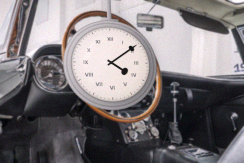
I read 4.09
